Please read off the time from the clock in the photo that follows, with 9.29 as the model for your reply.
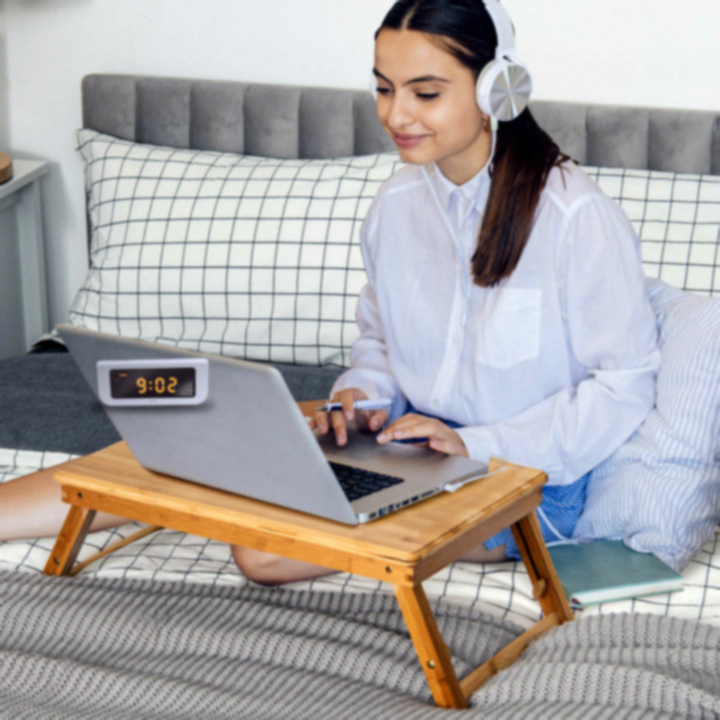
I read 9.02
